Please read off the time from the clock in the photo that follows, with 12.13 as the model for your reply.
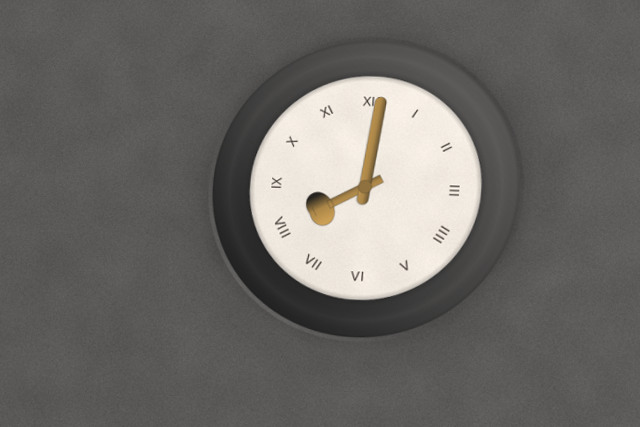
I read 8.01
